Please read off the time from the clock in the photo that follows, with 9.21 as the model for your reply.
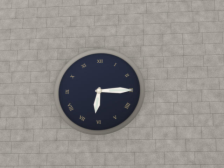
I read 6.15
